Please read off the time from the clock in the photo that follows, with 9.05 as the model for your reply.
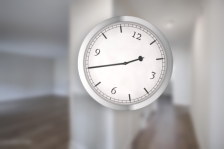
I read 1.40
